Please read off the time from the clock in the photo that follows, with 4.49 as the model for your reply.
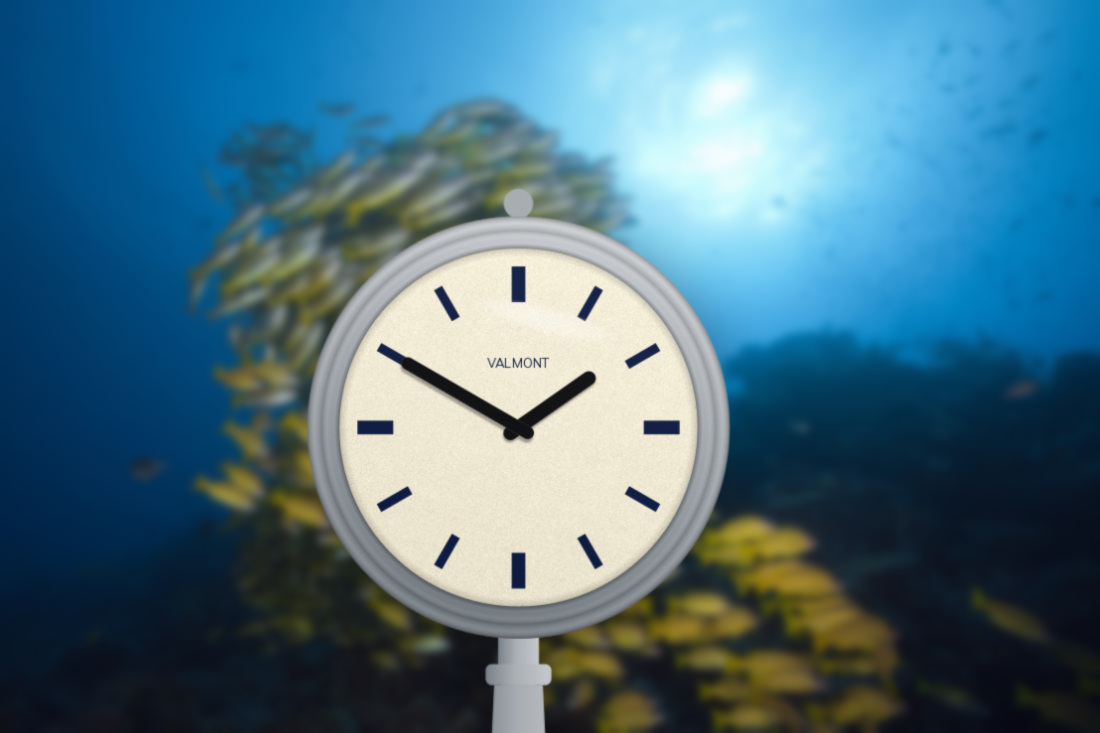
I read 1.50
